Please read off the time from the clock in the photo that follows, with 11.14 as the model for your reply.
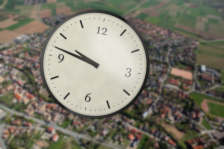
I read 9.47
